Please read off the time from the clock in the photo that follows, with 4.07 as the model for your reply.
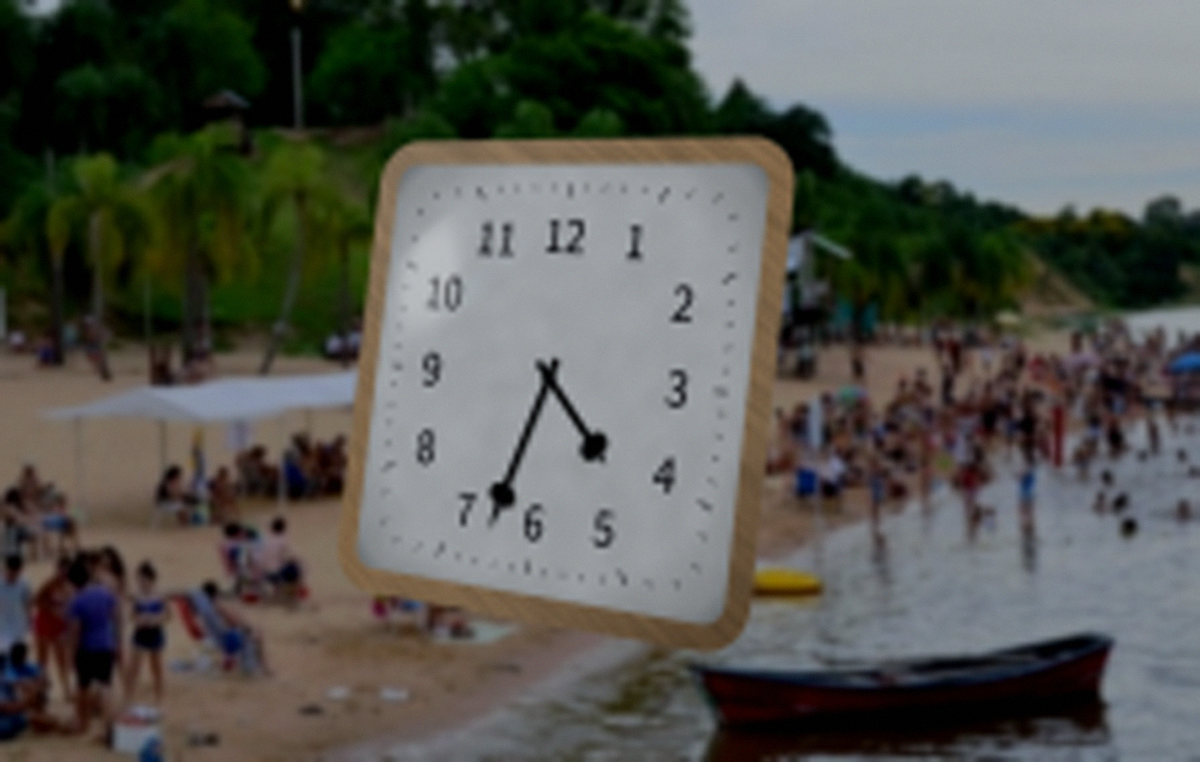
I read 4.33
